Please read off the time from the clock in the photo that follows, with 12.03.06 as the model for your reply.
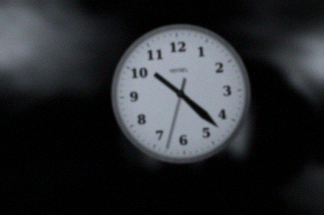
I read 10.22.33
